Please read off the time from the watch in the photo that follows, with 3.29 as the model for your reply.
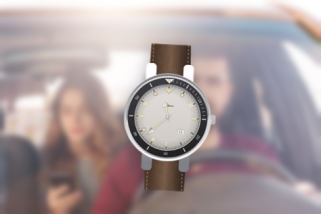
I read 11.38
